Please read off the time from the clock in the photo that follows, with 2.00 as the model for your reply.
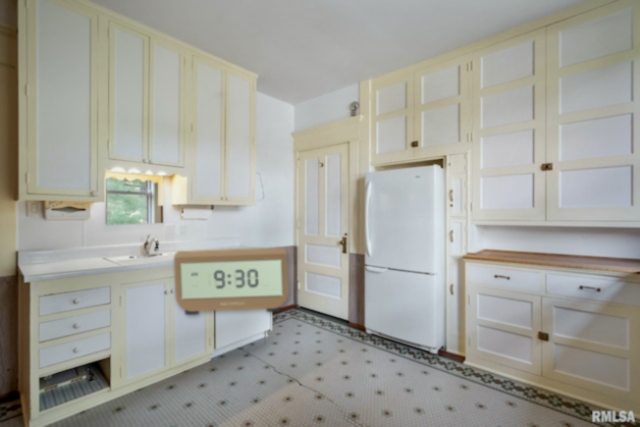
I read 9.30
